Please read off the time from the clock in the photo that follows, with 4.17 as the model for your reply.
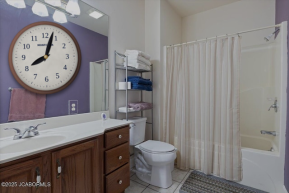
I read 8.03
